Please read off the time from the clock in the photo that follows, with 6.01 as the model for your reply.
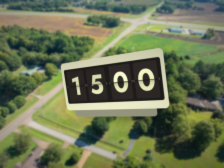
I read 15.00
